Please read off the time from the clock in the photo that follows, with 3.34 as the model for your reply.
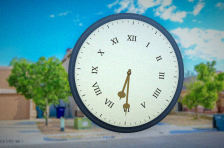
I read 6.30
